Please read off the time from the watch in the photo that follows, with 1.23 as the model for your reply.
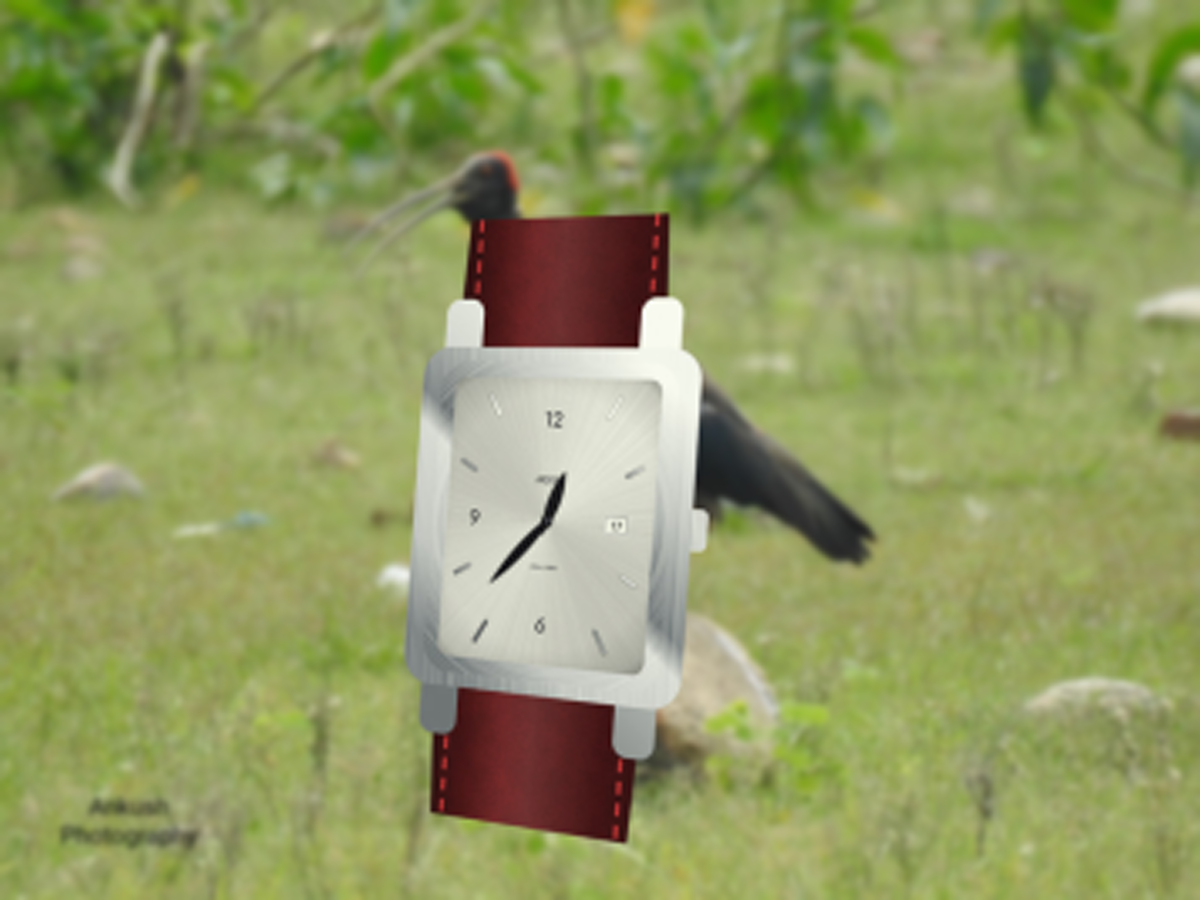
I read 12.37
